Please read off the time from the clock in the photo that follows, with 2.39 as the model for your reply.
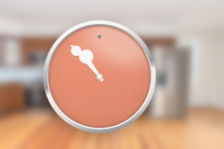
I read 10.53
